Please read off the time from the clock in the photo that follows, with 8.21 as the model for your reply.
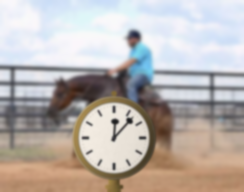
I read 12.07
